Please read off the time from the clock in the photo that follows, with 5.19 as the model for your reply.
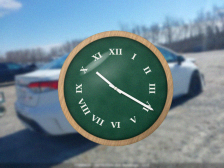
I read 10.20
